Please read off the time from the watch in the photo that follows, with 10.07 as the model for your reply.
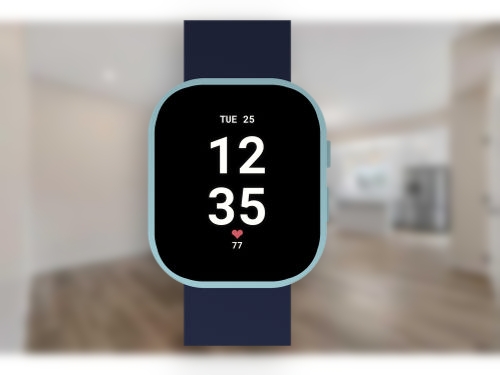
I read 12.35
